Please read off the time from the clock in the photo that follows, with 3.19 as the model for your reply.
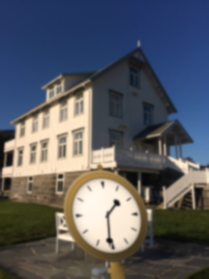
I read 1.31
